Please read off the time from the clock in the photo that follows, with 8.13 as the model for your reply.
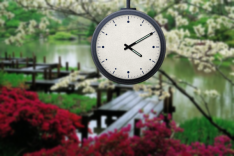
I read 4.10
